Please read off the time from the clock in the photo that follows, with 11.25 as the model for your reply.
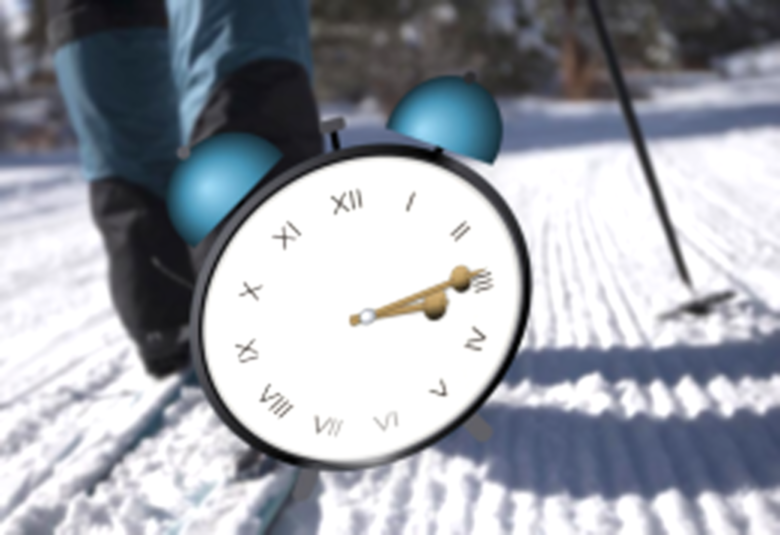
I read 3.14
